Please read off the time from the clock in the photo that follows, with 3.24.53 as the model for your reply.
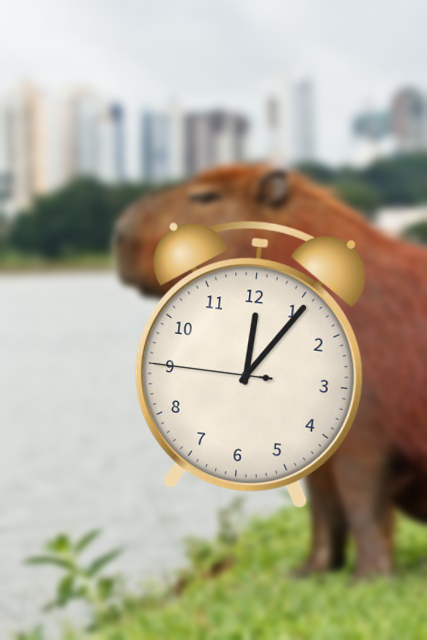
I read 12.05.45
